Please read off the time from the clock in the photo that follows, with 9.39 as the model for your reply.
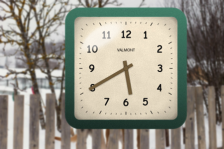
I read 5.40
